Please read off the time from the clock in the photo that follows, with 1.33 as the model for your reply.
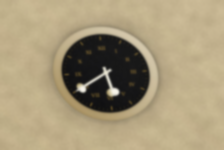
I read 5.40
